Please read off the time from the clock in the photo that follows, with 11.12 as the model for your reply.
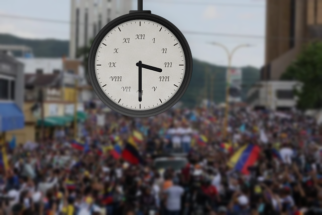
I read 3.30
